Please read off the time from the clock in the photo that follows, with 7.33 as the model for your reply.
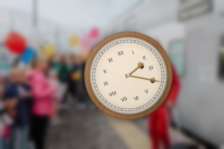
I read 2.20
